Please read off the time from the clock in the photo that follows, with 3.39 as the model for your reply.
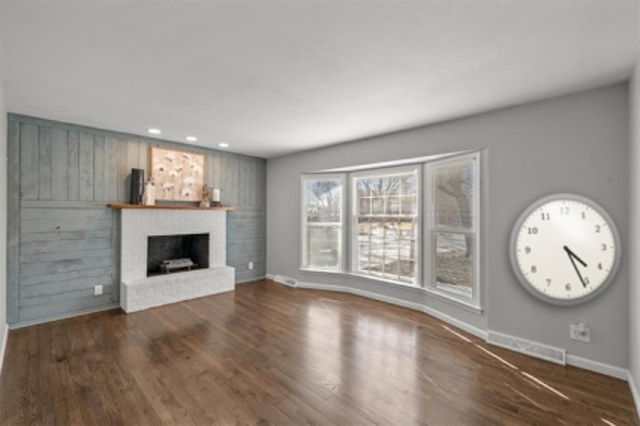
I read 4.26
